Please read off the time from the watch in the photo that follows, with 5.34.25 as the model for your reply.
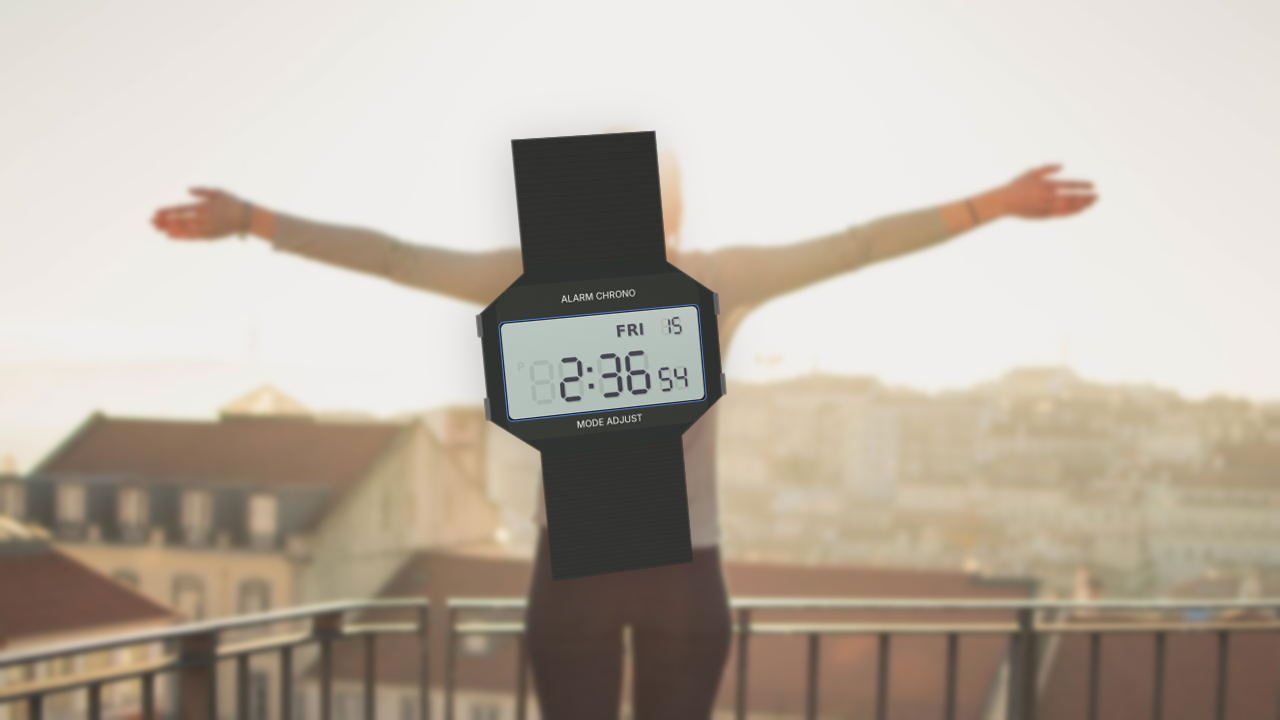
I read 2.36.54
